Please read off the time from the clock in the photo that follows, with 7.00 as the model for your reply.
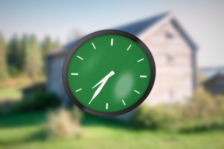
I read 7.35
